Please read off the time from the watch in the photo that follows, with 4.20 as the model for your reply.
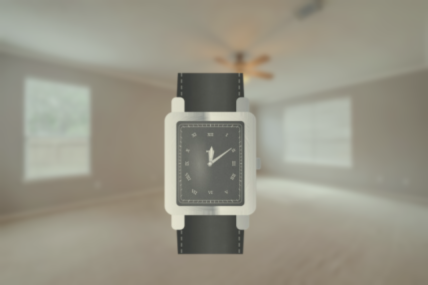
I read 12.09
